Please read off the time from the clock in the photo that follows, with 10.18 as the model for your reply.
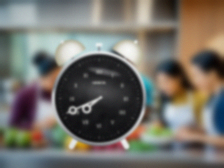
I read 7.41
